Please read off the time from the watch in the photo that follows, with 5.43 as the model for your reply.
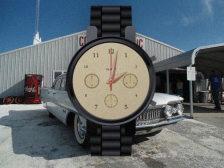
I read 2.02
